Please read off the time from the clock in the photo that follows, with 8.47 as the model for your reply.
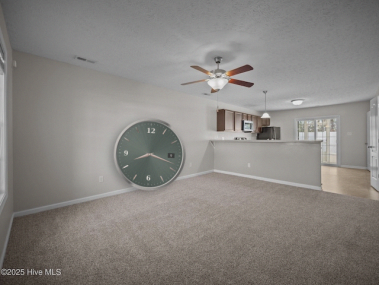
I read 8.18
